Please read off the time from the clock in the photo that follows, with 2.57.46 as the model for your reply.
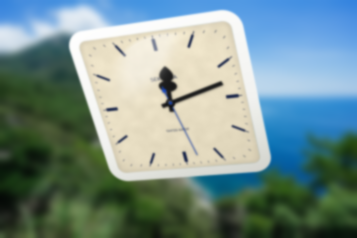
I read 12.12.28
